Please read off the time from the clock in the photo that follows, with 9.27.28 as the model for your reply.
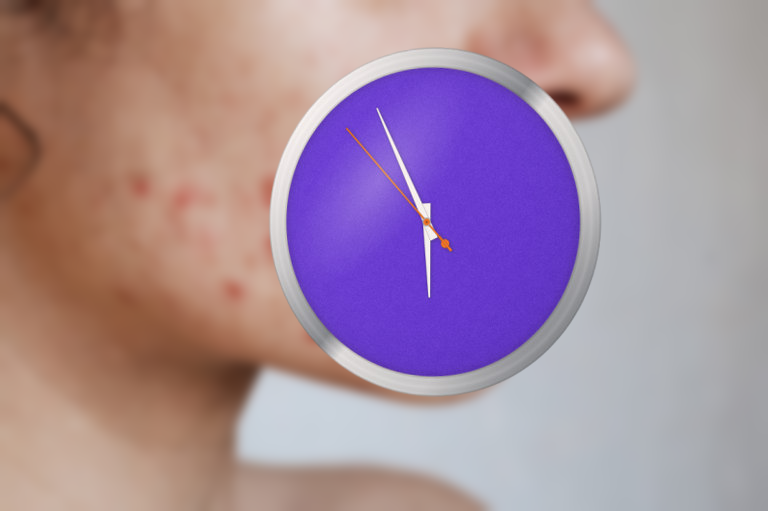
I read 5.55.53
